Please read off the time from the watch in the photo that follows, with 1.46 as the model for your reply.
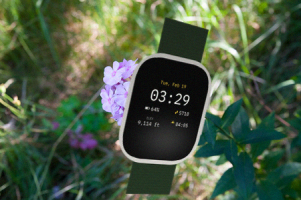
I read 3.29
